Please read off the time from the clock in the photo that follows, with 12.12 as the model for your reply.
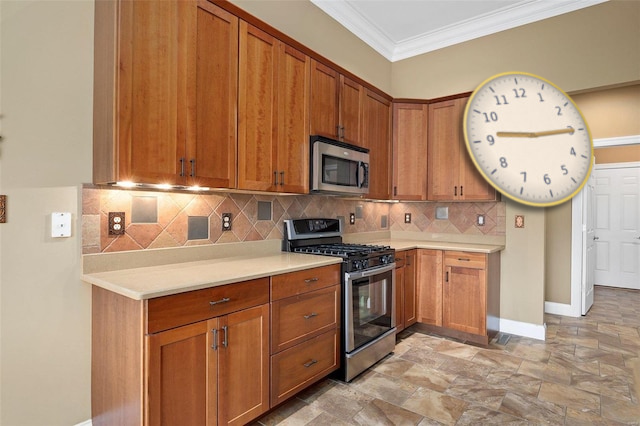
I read 9.15
